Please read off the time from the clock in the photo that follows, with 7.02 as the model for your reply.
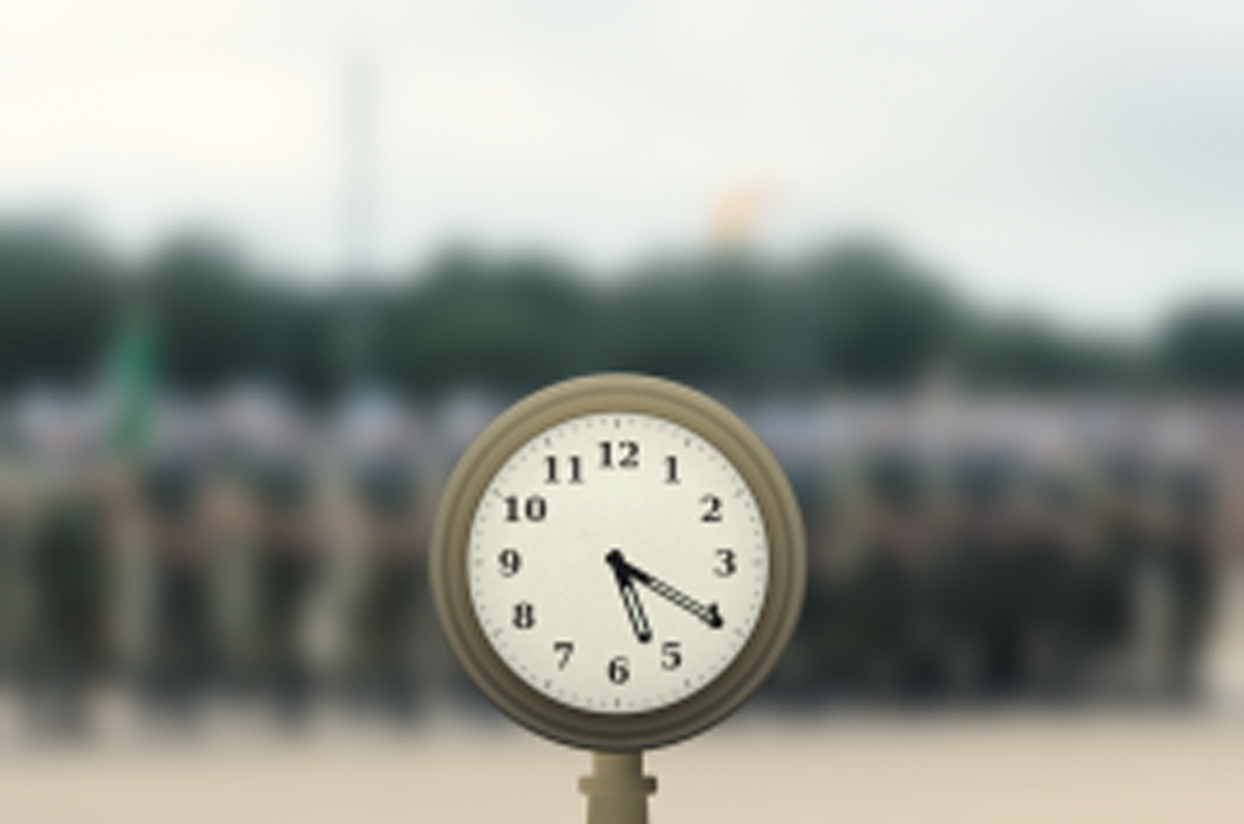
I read 5.20
